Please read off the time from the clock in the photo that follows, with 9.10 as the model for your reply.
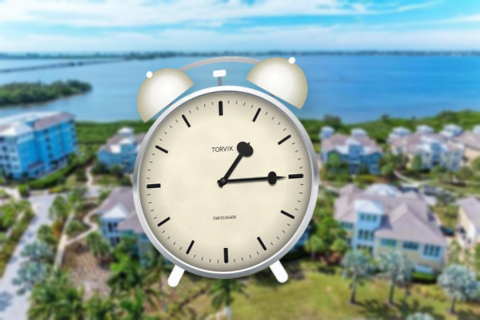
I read 1.15
